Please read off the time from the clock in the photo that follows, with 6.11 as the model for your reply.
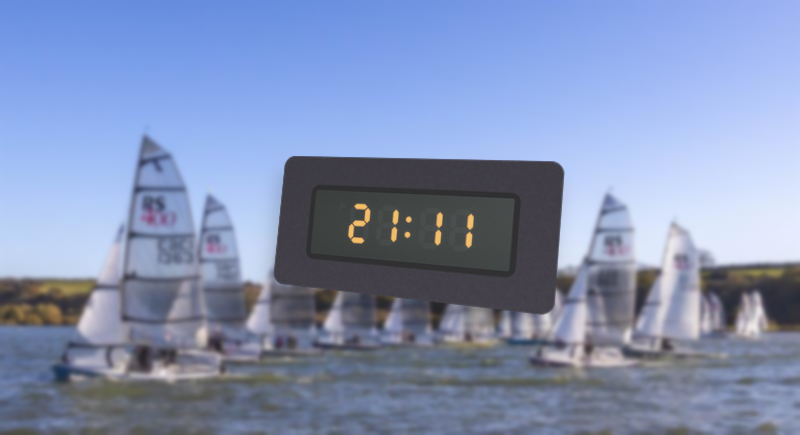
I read 21.11
